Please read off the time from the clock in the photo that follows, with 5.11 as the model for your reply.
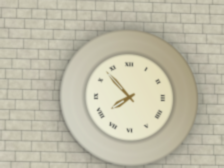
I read 7.53
